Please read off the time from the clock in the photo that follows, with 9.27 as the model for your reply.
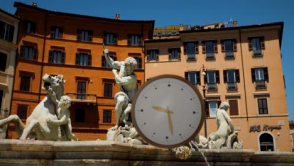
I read 9.28
